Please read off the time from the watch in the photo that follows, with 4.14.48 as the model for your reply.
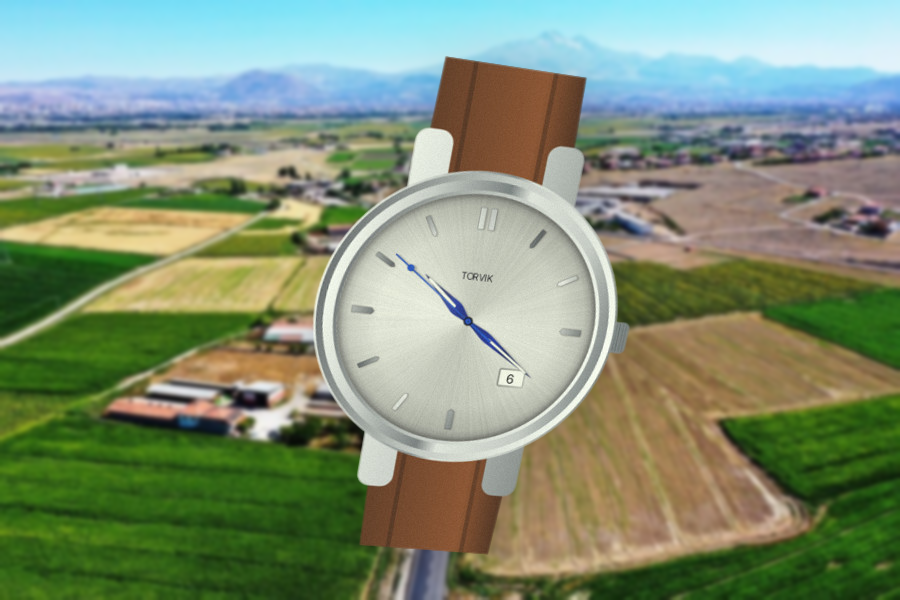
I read 10.20.51
